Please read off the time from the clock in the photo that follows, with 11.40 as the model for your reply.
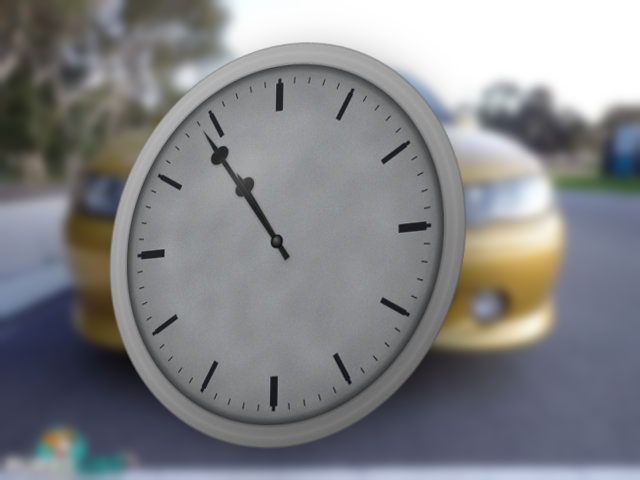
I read 10.54
